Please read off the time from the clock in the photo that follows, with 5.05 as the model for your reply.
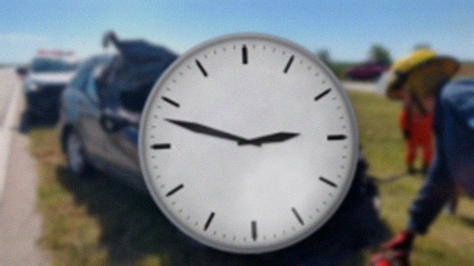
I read 2.48
